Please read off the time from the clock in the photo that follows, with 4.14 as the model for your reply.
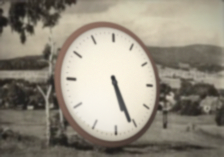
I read 5.26
